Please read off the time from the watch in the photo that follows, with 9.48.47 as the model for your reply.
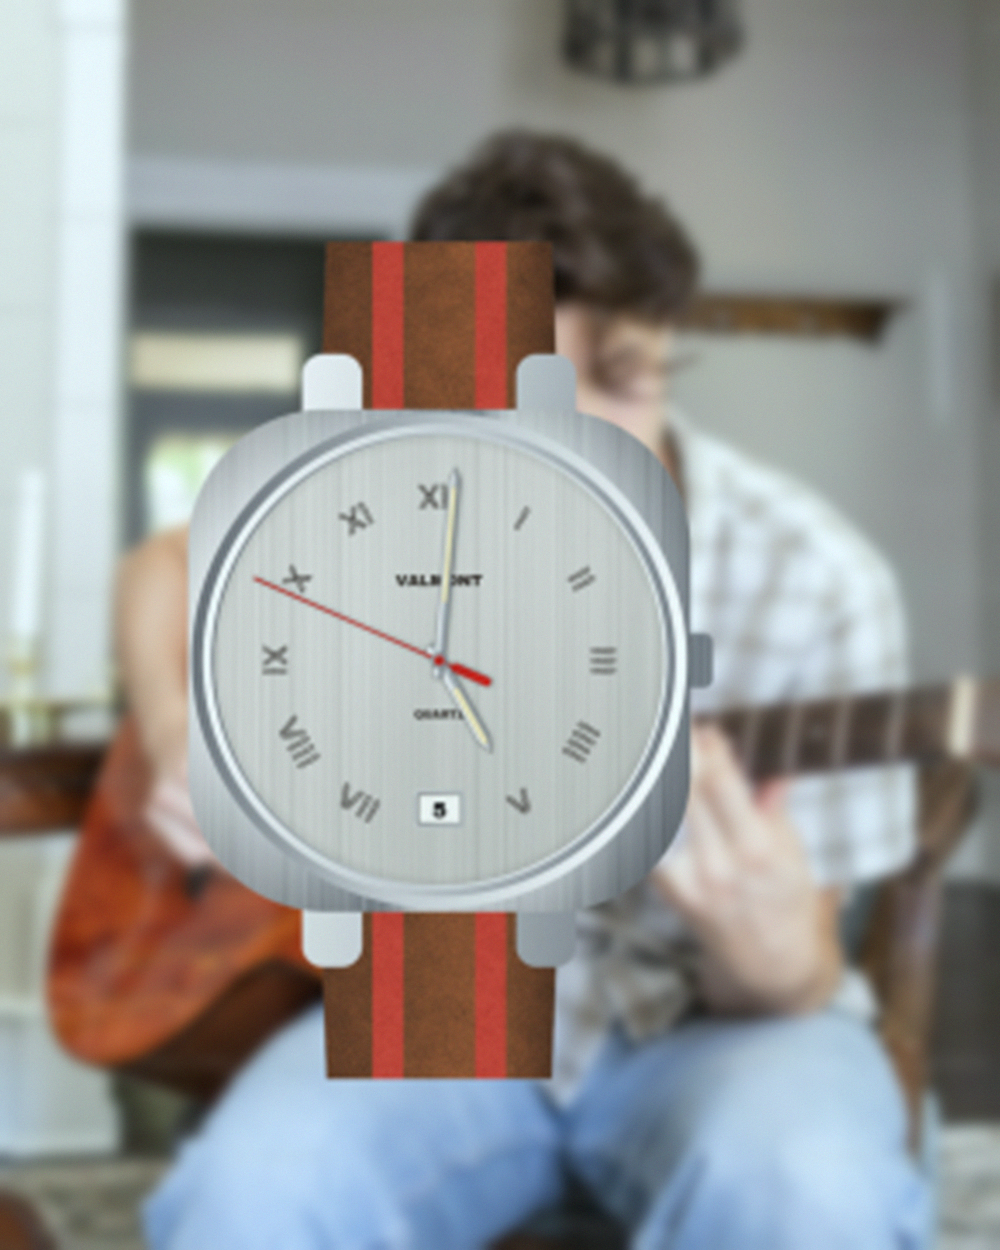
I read 5.00.49
